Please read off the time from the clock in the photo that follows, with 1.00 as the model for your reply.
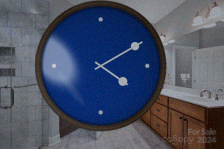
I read 4.10
